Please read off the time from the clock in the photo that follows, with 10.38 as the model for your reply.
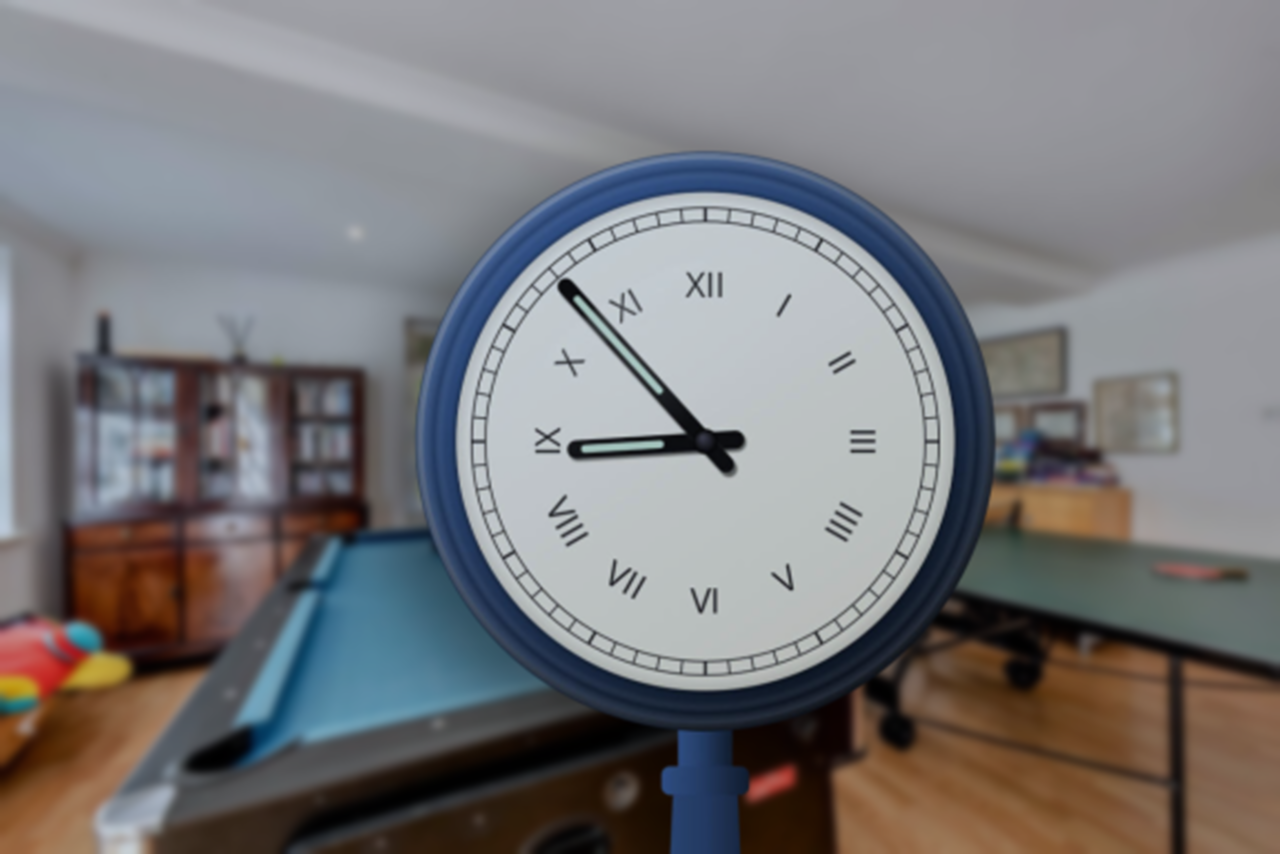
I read 8.53
